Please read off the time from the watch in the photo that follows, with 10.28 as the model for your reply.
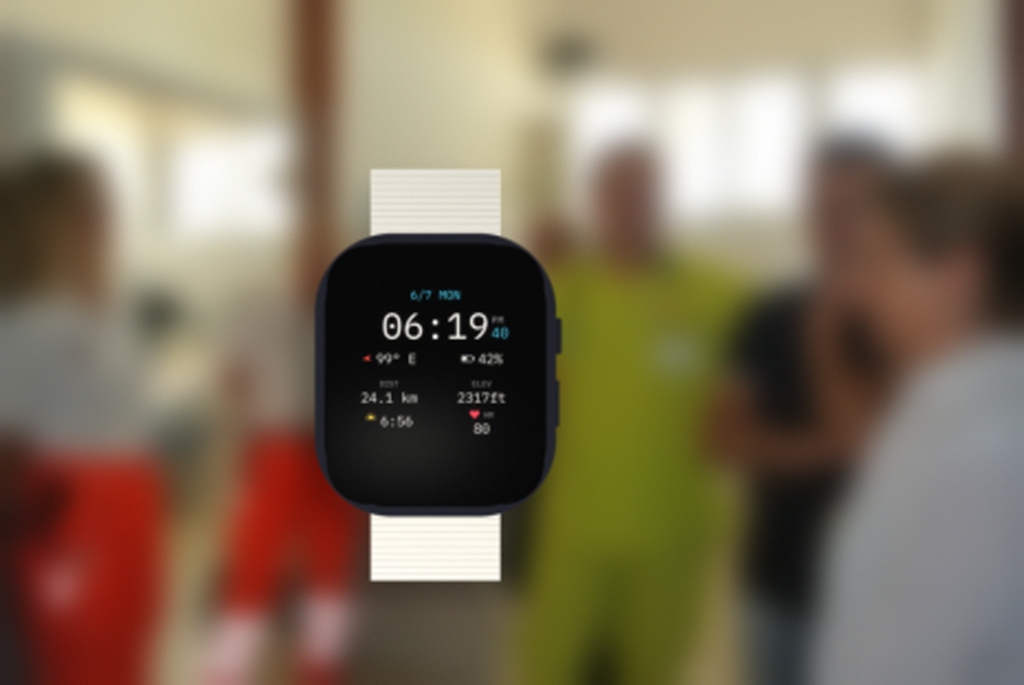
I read 6.19
